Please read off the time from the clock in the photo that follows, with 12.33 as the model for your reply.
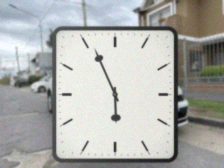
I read 5.56
